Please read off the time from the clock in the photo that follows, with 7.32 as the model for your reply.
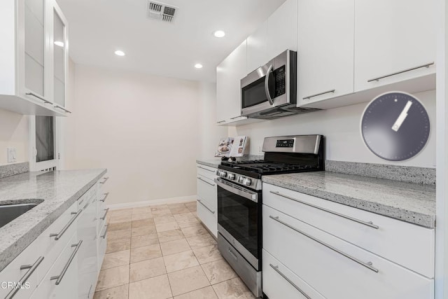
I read 1.05
